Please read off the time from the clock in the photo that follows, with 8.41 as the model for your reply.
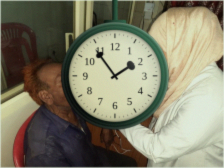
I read 1.54
